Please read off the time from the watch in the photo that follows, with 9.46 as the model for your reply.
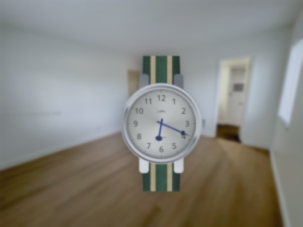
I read 6.19
